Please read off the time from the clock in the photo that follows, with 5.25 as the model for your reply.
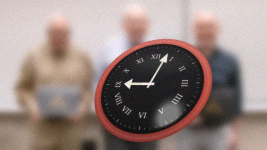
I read 9.03
